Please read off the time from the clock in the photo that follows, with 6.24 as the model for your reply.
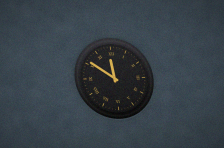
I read 11.51
